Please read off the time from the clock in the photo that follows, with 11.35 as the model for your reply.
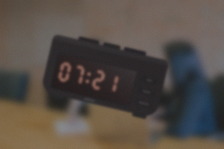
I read 7.21
